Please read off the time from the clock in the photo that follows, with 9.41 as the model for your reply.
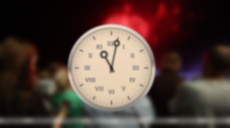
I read 11.02
